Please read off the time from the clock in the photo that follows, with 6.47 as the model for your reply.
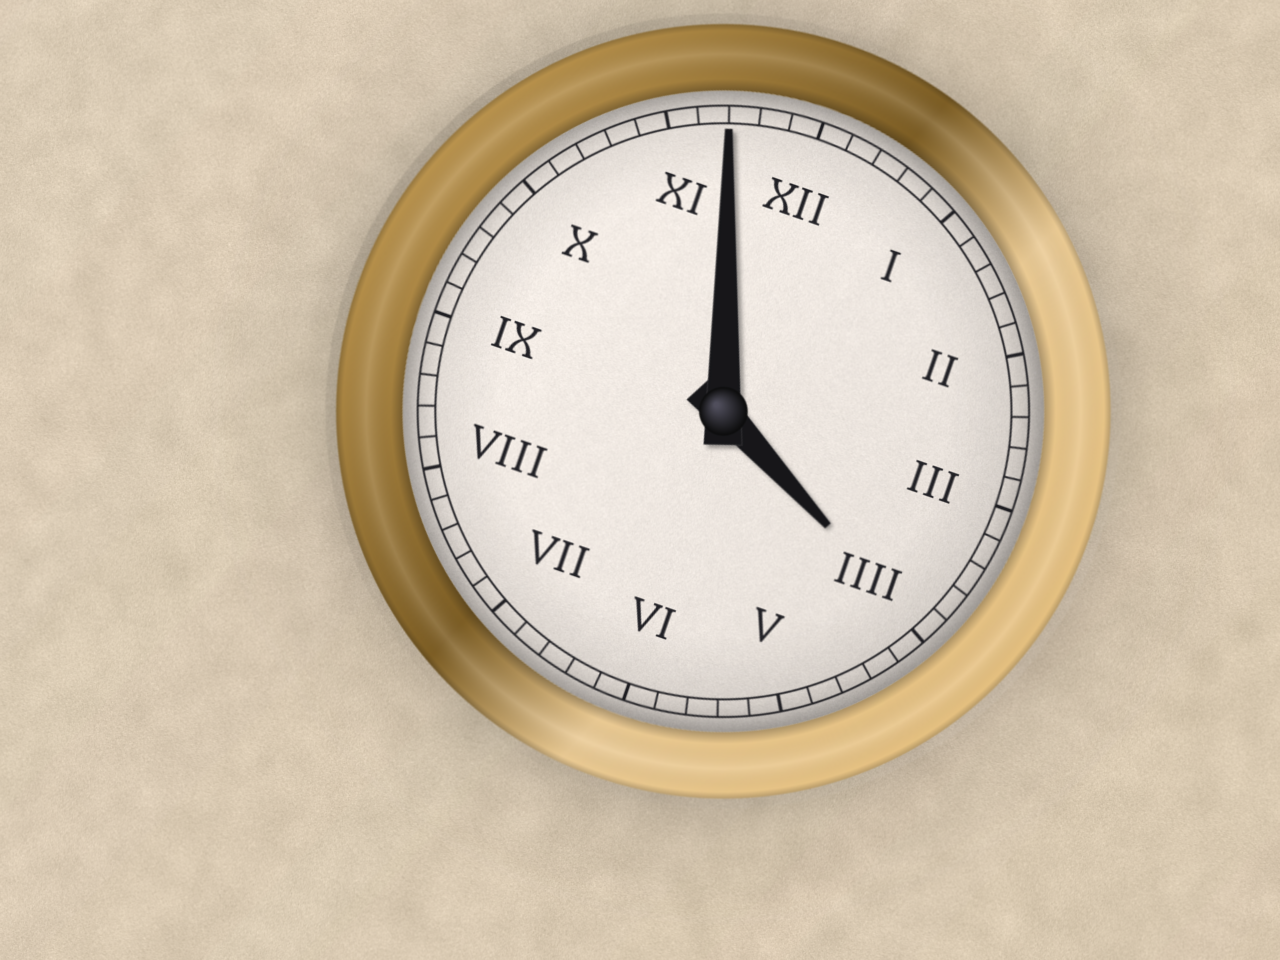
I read 3.57
